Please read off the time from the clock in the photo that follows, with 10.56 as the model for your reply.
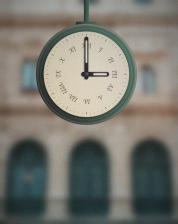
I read 3.00
